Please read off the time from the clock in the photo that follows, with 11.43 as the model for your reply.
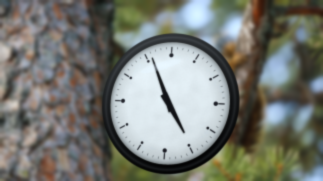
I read 4.56
